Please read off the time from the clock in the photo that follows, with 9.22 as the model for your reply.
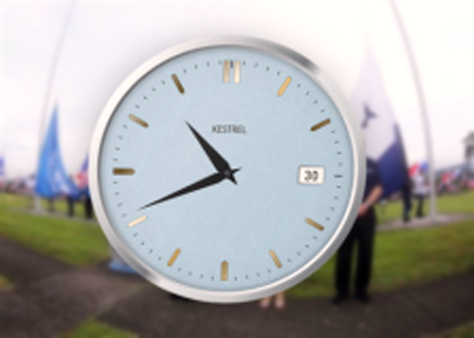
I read 10.41
